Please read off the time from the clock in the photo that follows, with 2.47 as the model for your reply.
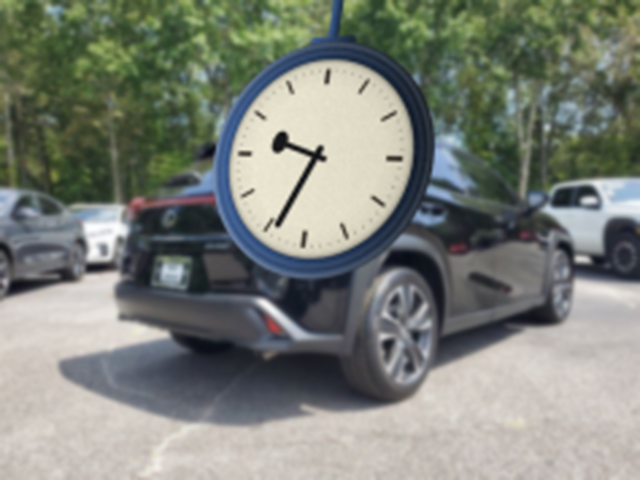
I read 9.34
